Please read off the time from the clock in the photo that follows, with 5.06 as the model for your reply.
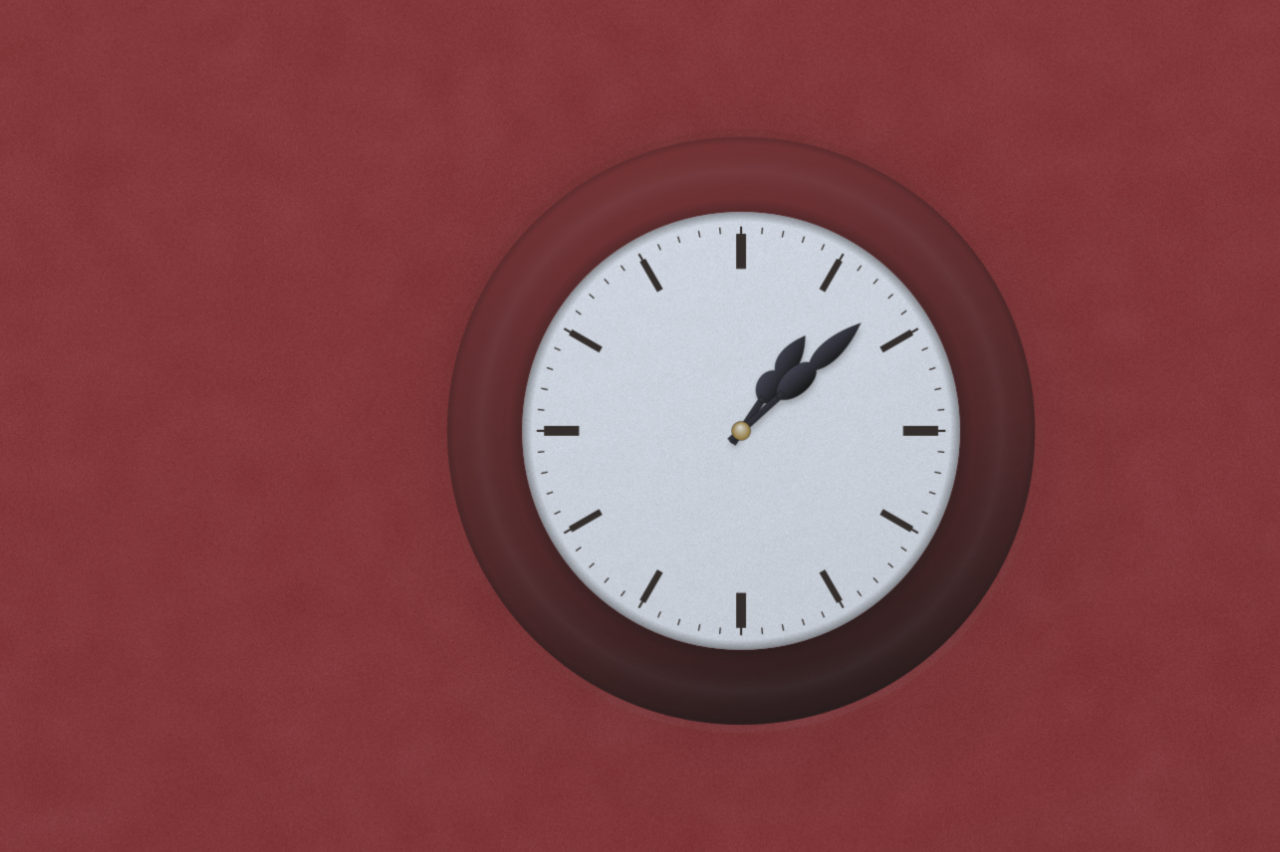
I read 1.08
